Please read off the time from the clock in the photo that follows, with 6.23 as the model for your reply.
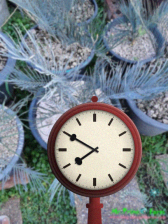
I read 7.50
